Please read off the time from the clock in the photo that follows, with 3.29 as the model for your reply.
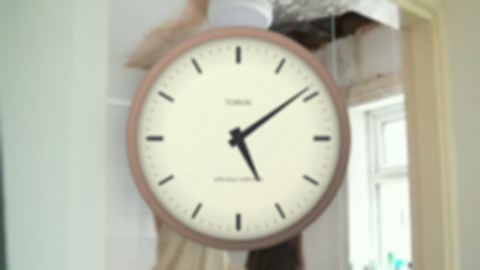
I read 5.09
